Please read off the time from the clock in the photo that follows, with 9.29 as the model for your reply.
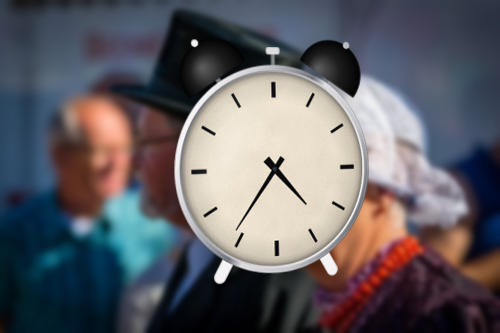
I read 4.36
